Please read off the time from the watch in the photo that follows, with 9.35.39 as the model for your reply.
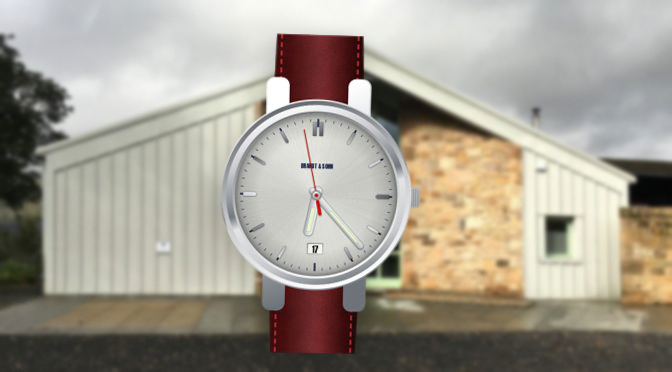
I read 6.22.58
